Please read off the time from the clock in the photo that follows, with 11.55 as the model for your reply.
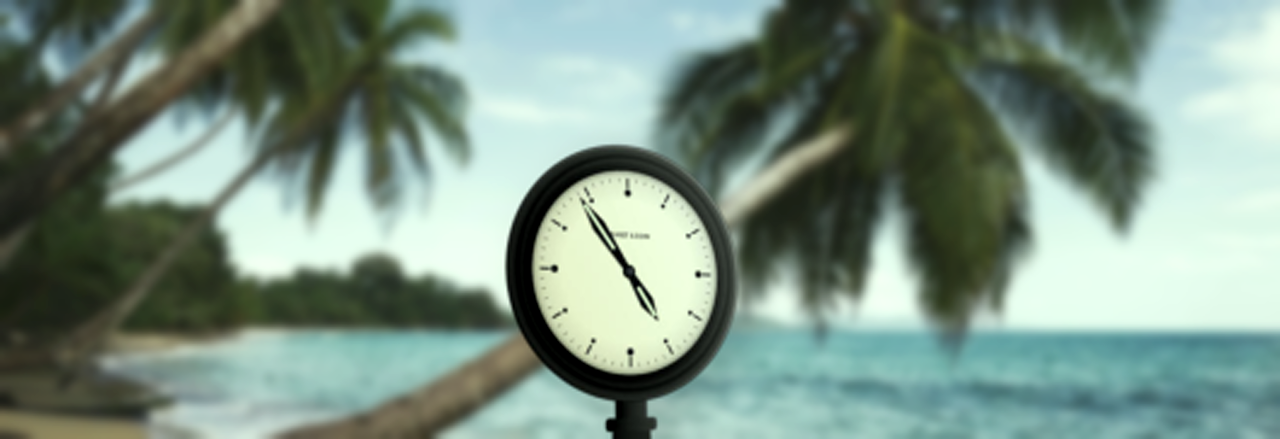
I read 4.54
